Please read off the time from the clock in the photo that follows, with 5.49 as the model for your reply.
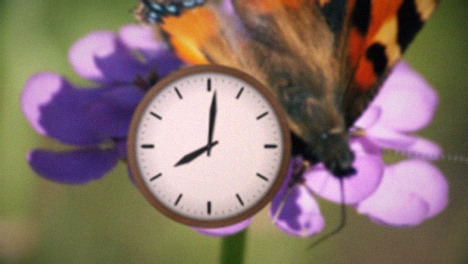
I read 8.01
